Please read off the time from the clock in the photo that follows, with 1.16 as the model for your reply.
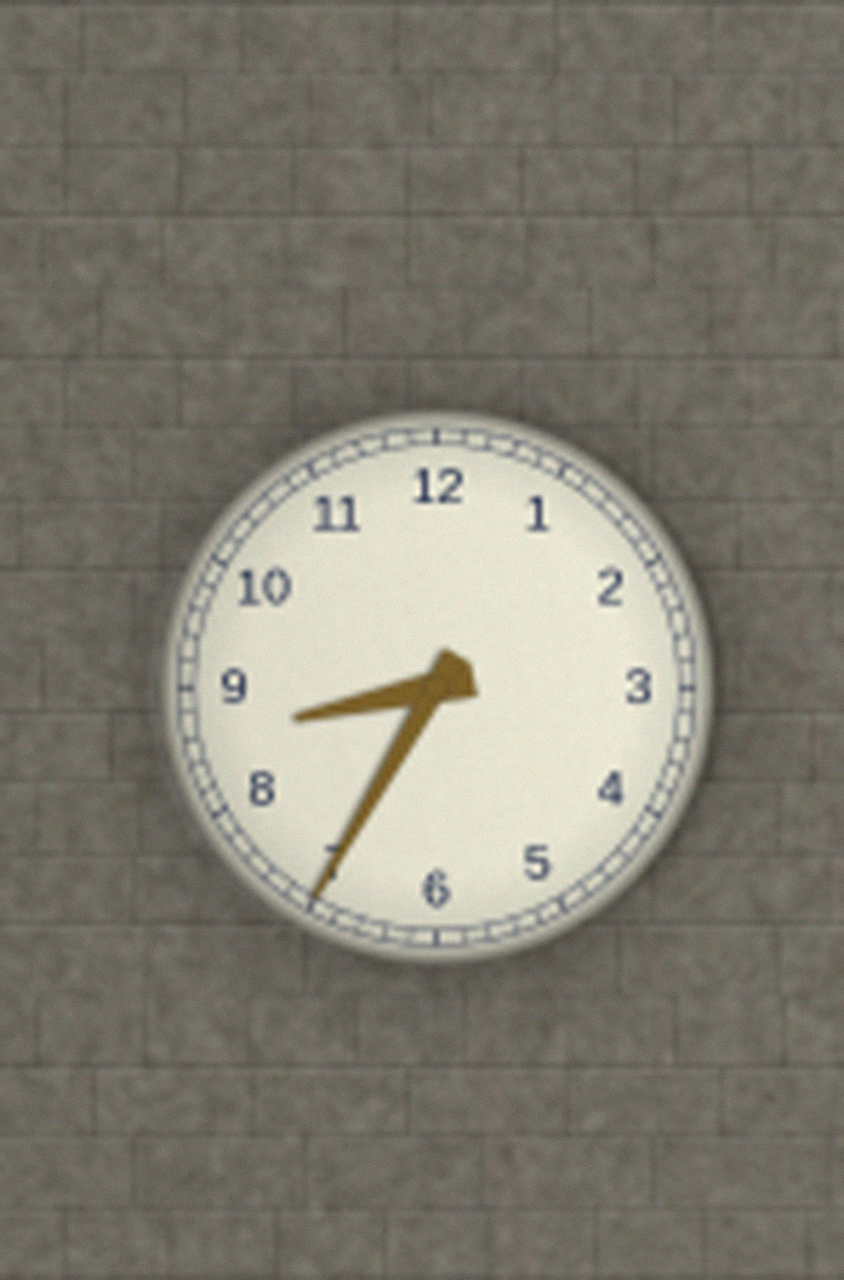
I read 8.35
